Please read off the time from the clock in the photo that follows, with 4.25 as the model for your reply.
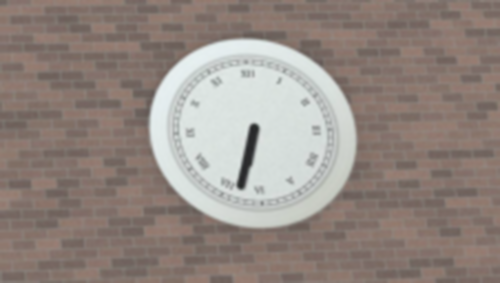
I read 6.33
